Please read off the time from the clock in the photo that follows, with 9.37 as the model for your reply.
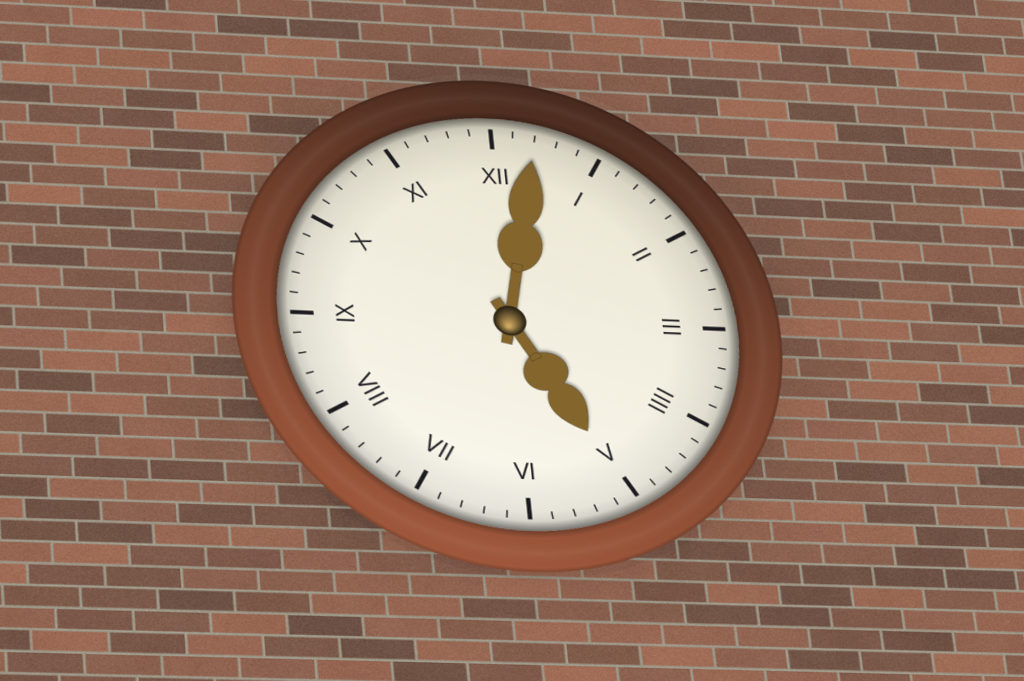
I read 5.02
